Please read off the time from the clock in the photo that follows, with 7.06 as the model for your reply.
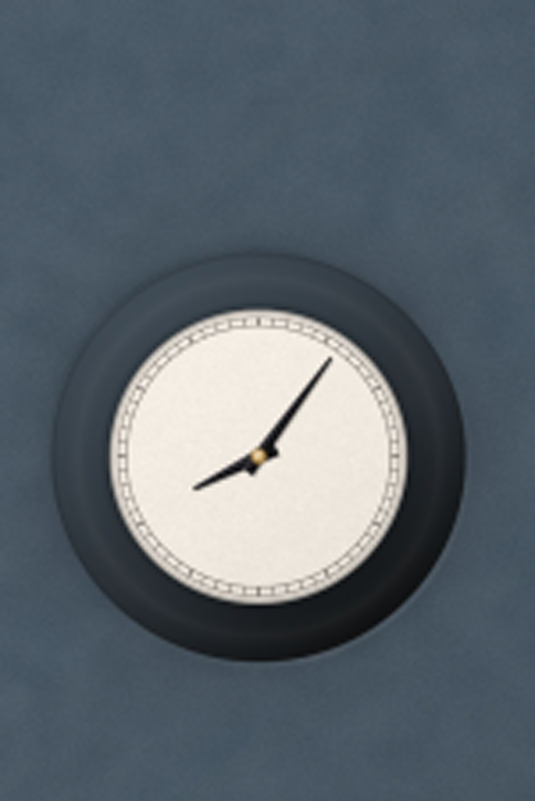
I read 8.06
